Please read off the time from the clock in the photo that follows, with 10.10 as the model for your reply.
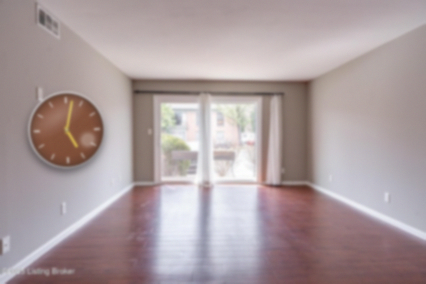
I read 5.02
